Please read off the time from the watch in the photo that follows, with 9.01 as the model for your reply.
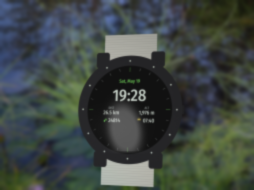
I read 19.28
